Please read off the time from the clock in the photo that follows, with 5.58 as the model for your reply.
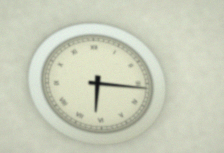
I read 6.16
